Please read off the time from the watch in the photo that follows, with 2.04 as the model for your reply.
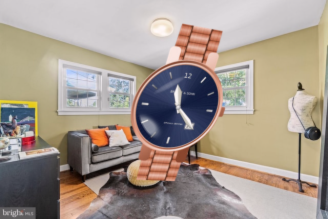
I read 11.22
